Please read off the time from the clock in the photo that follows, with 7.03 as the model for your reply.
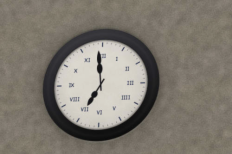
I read 6.59
